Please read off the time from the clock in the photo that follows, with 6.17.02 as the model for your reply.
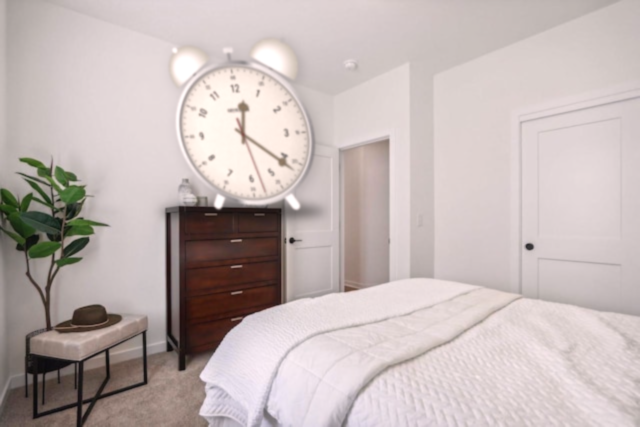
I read 12.21.28
